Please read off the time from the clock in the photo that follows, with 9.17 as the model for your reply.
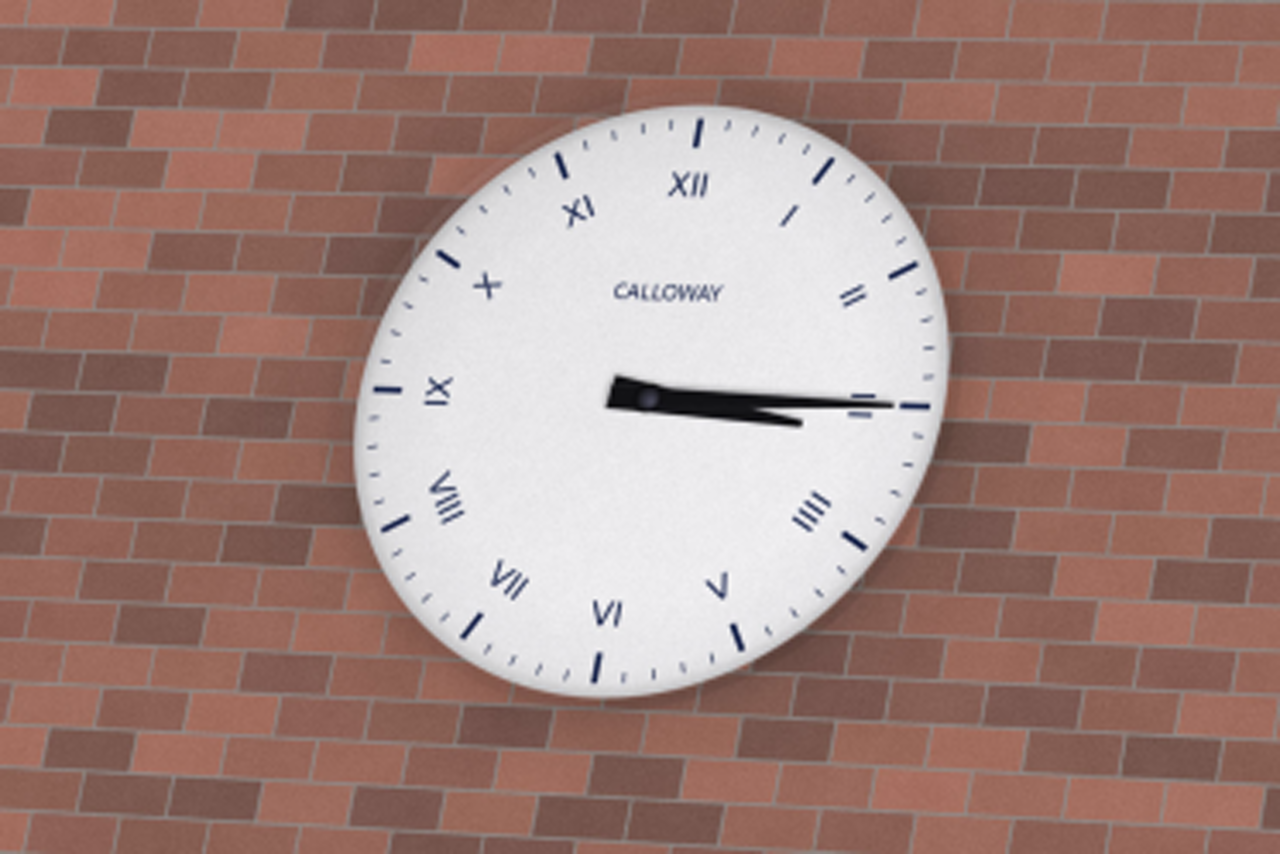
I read 3.15
